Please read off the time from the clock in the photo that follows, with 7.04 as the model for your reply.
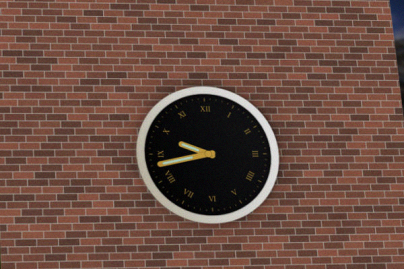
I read 9.43
